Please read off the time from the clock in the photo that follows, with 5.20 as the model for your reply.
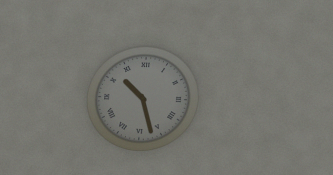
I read 10.27
